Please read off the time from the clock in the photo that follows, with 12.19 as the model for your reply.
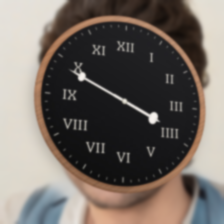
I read 3.49
